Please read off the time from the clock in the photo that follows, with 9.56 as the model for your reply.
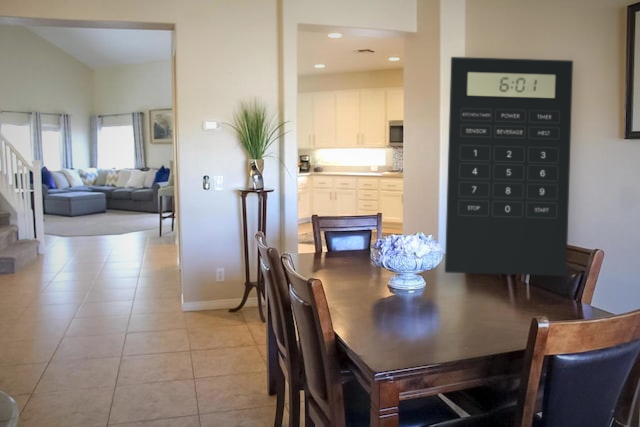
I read 6.01
